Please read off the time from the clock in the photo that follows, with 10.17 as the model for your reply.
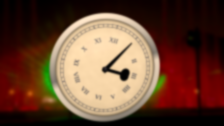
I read 3.05
